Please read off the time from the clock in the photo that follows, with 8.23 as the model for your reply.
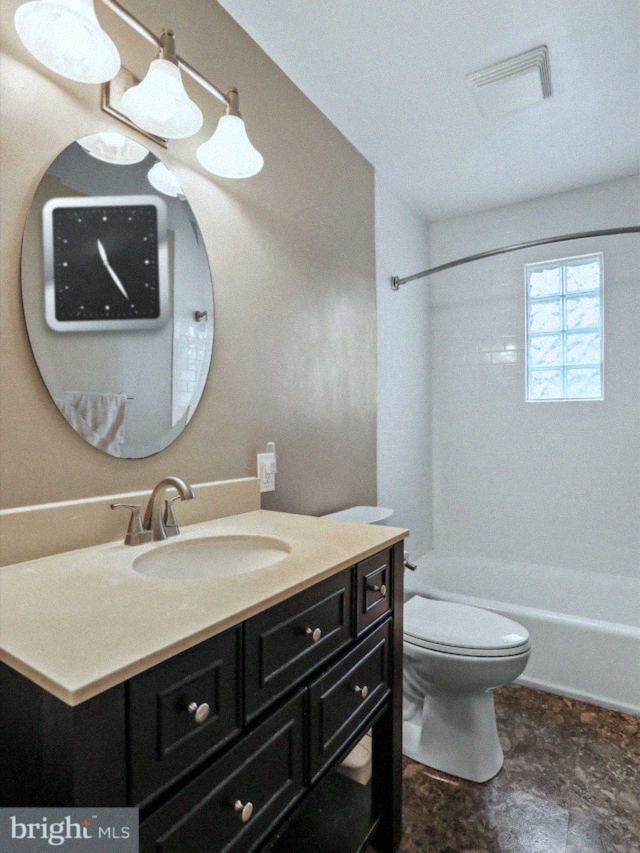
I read 11.25
